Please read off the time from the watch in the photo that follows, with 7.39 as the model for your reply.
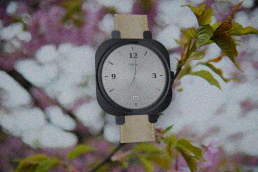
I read 7.01
